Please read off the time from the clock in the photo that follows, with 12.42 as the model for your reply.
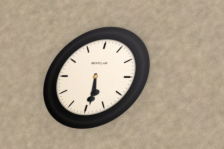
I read 5.29
